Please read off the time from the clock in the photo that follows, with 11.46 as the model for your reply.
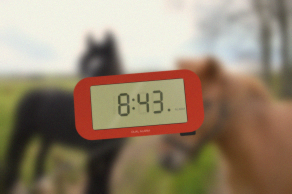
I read 8.43
